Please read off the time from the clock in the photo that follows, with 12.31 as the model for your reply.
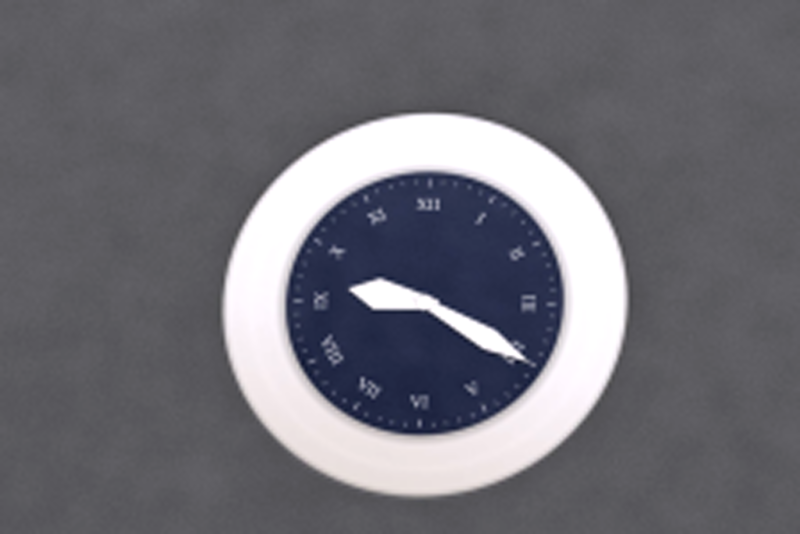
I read 9.20
